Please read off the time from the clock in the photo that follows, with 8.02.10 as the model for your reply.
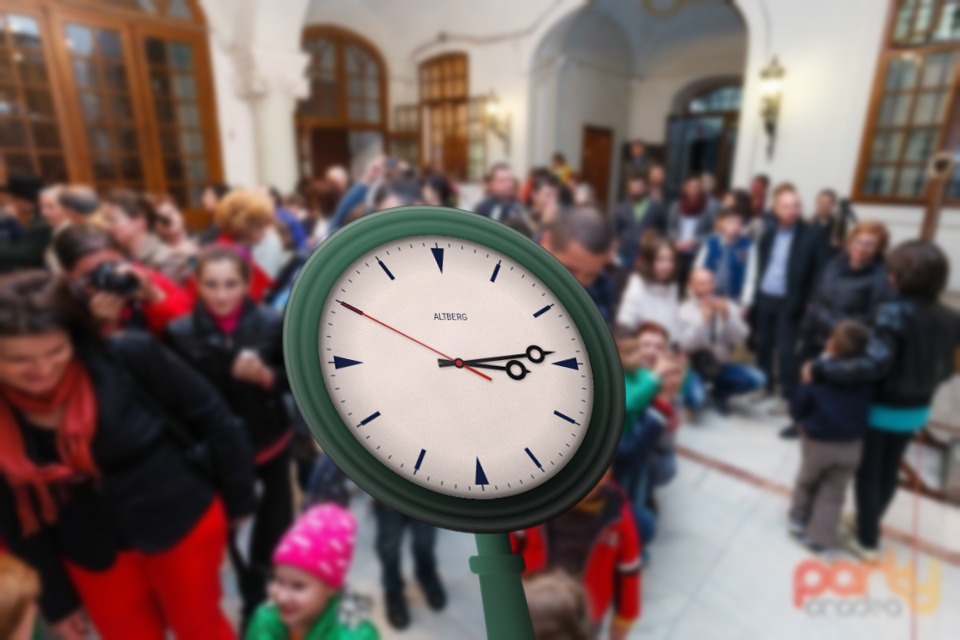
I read 3.13.50
